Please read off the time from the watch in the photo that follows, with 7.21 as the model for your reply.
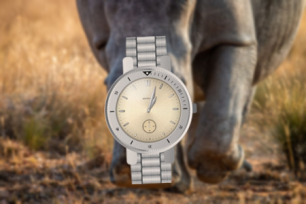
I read 1.03
